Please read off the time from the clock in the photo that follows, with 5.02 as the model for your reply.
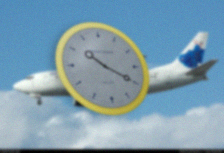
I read 10.20
